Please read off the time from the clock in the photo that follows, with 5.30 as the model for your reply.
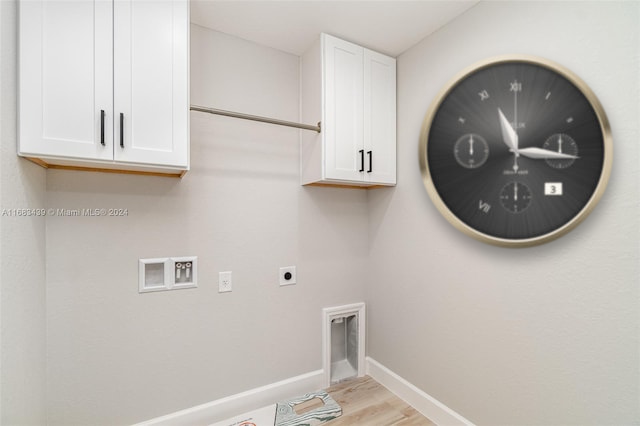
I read 11.16
